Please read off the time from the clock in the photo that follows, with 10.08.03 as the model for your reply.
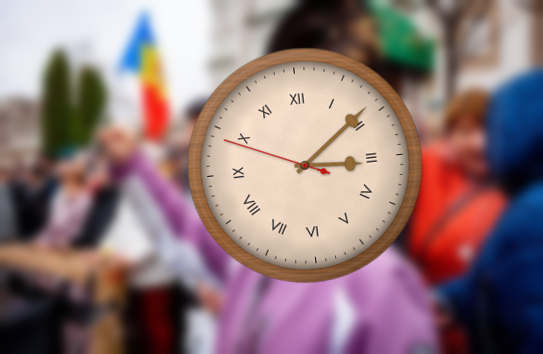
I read 3.08.49
